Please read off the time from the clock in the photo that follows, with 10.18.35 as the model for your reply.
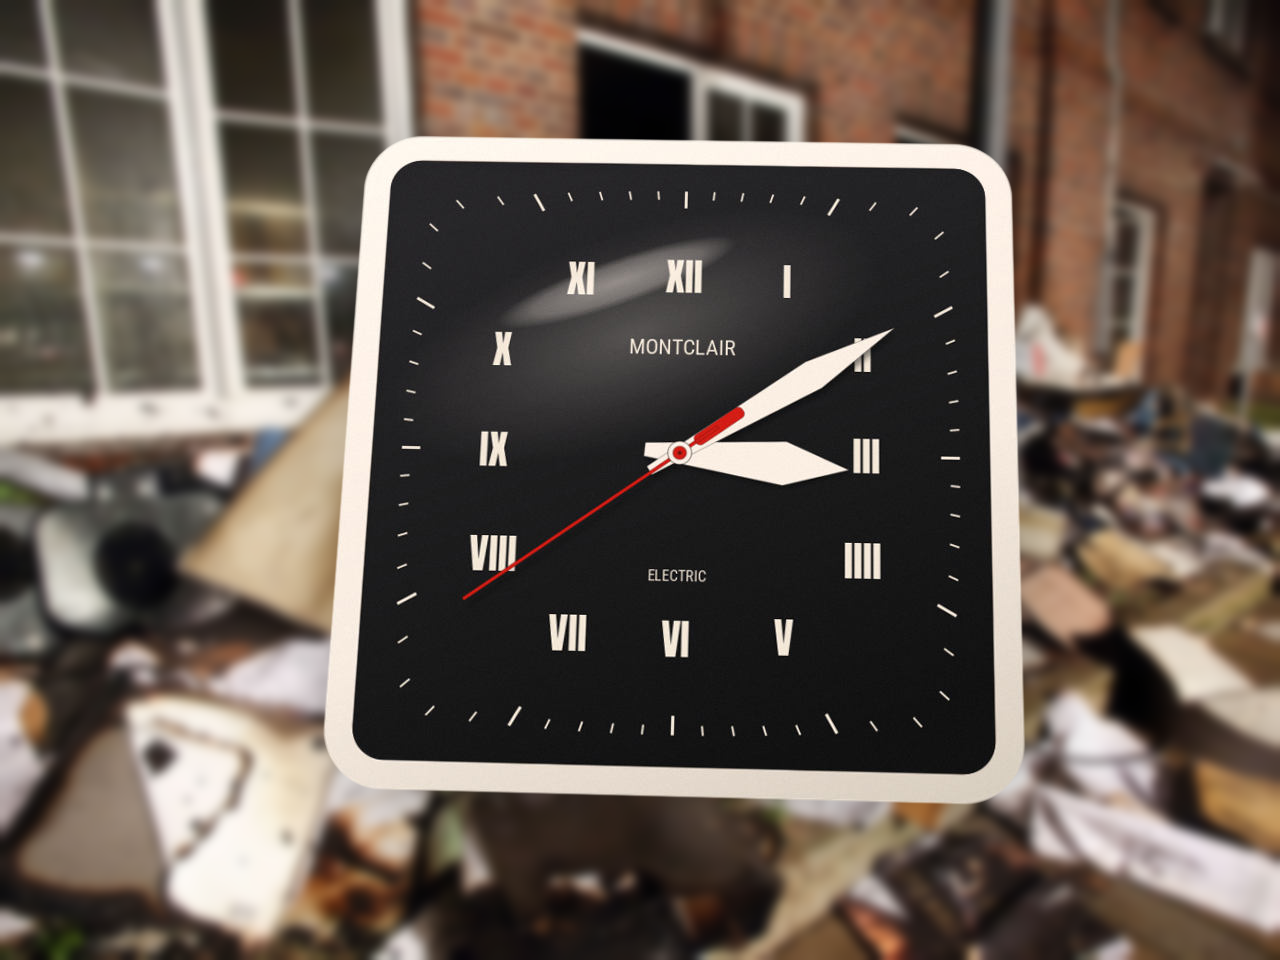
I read 3.09.39
